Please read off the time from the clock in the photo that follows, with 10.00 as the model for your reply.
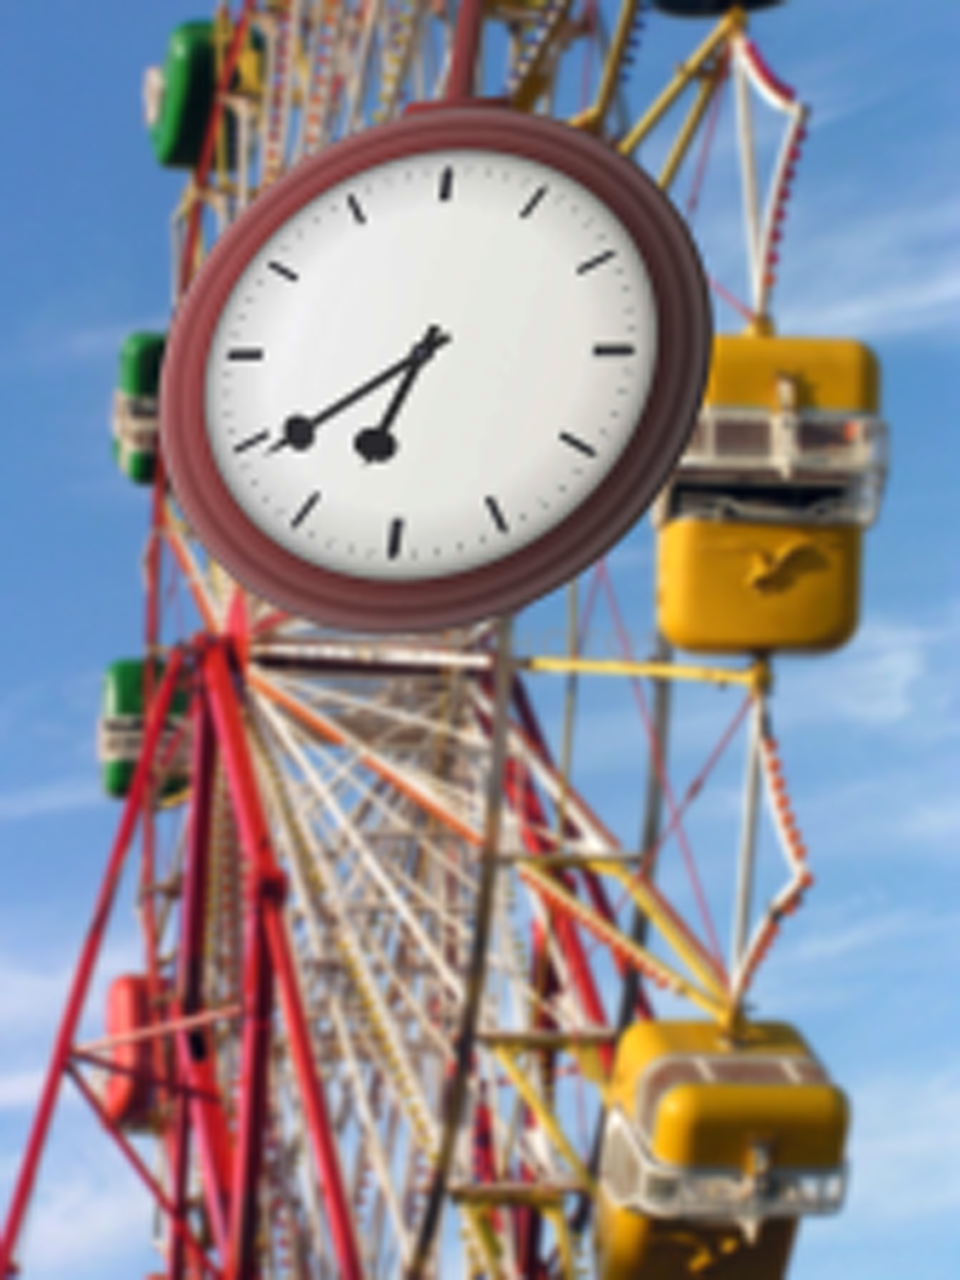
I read 6.39
